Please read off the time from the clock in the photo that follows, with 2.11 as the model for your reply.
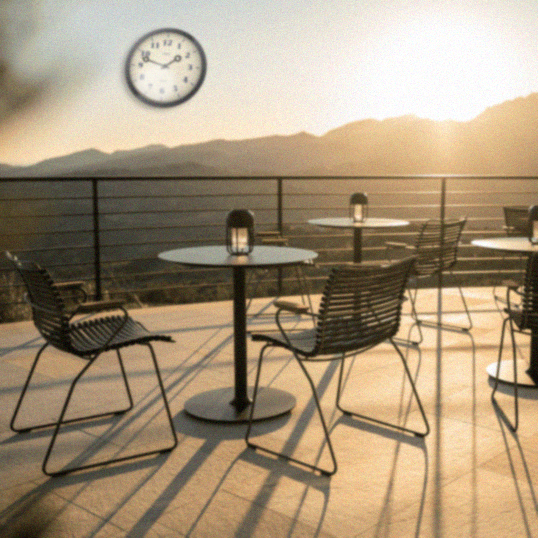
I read 1.48
